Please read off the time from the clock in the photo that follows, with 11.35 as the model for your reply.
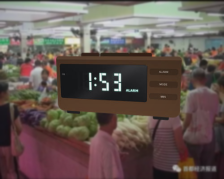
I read 1.53
